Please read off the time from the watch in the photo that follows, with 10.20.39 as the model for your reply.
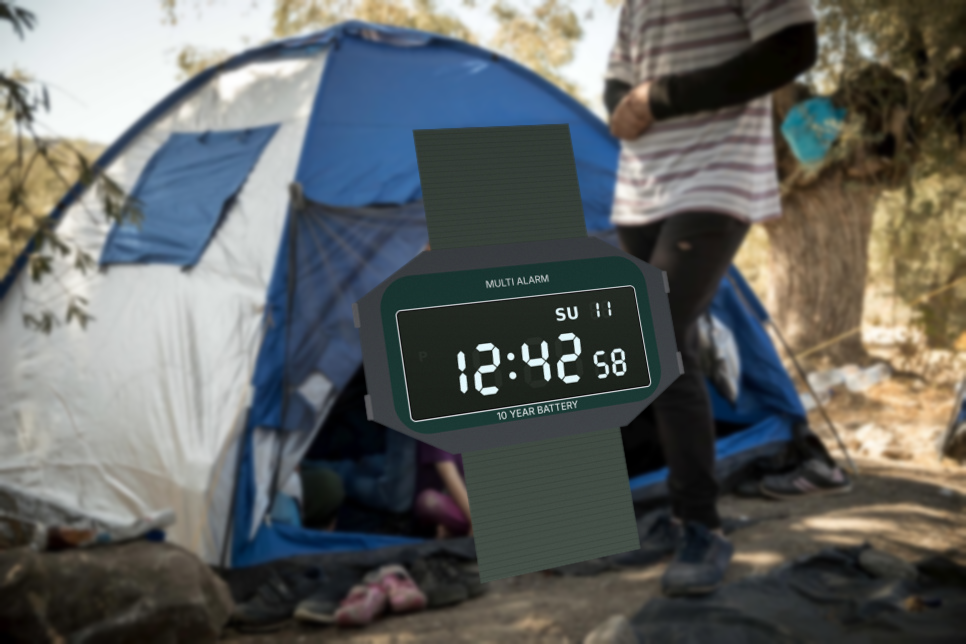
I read 12.42.58
